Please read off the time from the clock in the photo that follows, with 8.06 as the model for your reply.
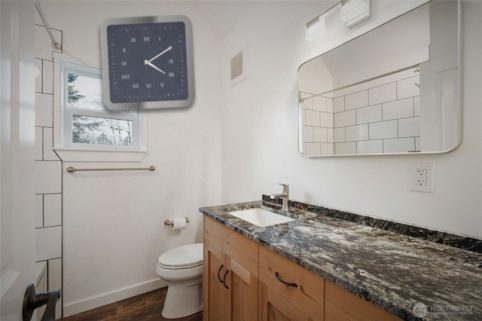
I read 4.10
